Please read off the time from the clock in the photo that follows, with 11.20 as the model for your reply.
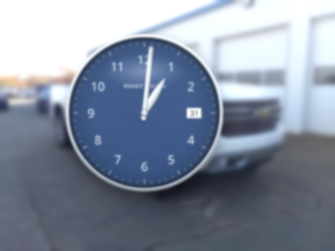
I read 1.01
